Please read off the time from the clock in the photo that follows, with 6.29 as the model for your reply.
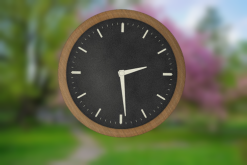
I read 2.29
